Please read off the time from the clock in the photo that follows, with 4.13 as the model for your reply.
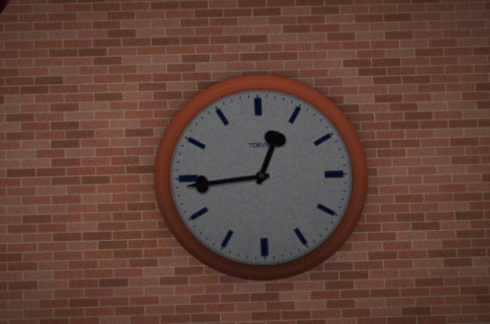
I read 12.44
